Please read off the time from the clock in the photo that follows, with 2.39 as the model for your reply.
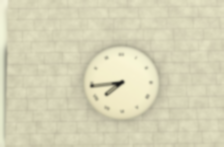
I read 7.44
